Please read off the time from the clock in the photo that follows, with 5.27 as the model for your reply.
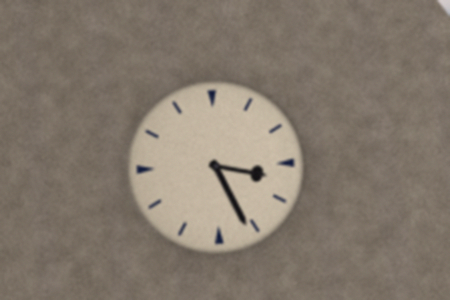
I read 3.26
